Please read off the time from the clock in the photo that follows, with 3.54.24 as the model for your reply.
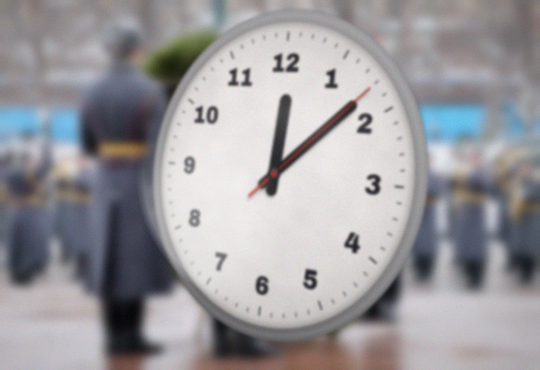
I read 12.08.08
